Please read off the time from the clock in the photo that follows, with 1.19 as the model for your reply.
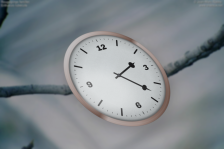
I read 2.23
